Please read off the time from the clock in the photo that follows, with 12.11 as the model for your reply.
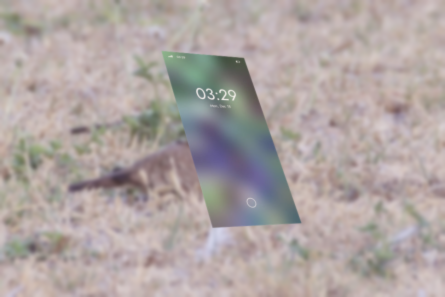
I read 3.29
